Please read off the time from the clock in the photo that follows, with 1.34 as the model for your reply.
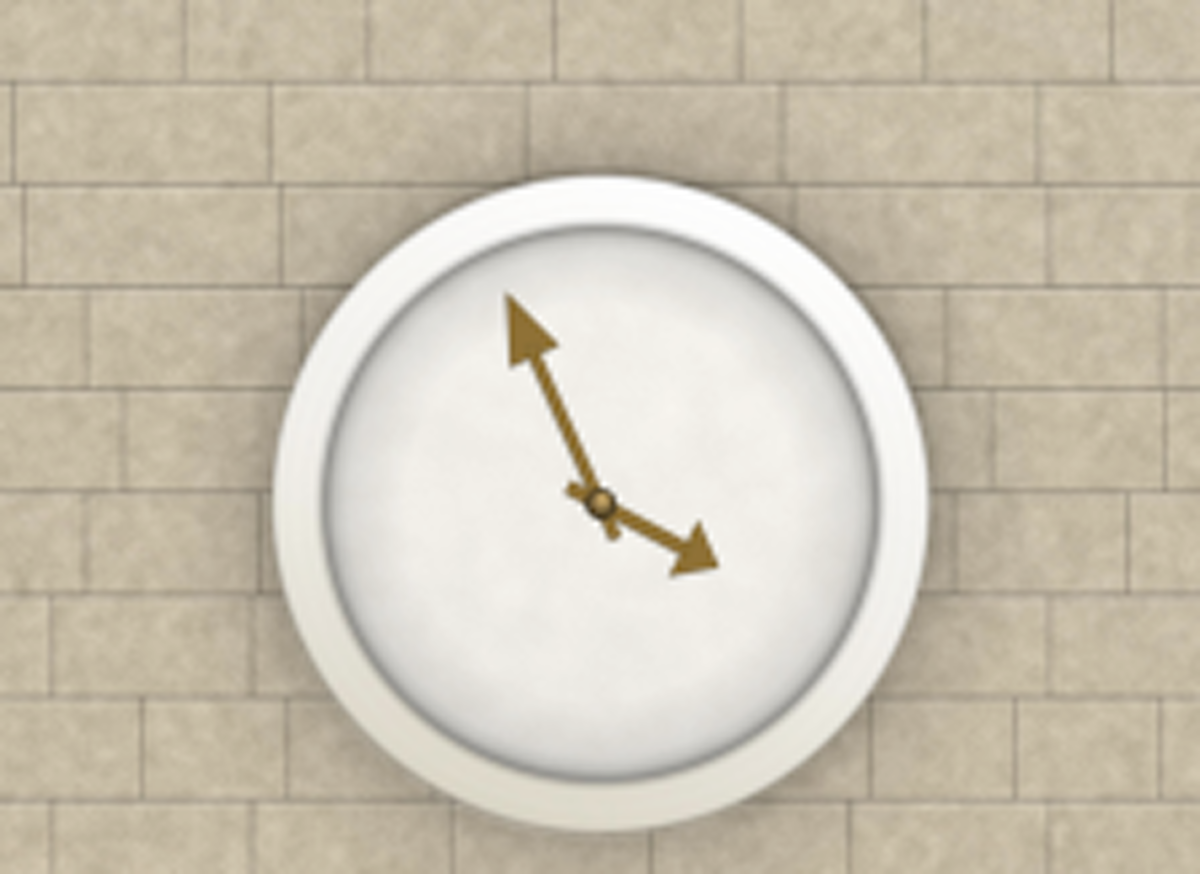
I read 3.56
